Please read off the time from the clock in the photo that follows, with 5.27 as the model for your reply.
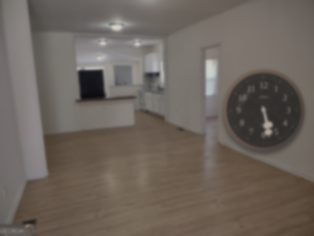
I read 5.28
